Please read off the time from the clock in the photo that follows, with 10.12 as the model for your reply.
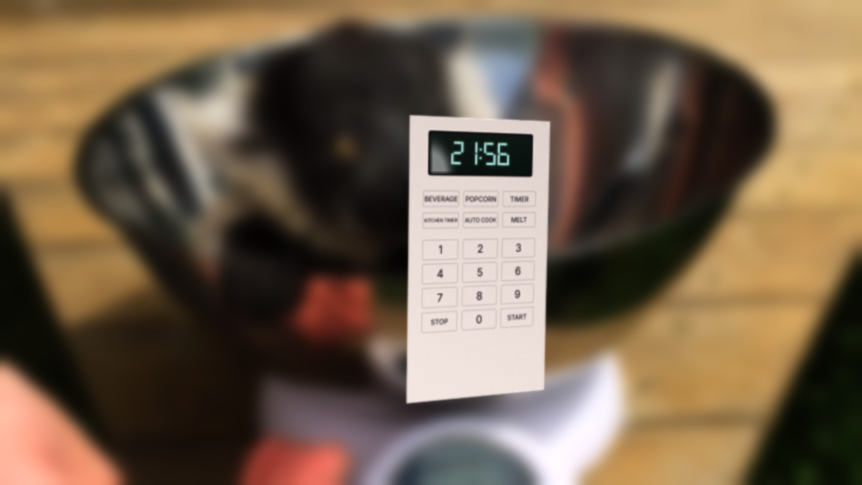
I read 21.56
